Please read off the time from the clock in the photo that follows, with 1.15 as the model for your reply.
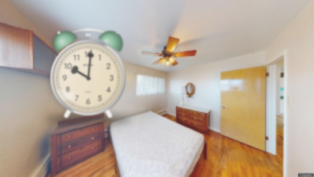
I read 10.01
